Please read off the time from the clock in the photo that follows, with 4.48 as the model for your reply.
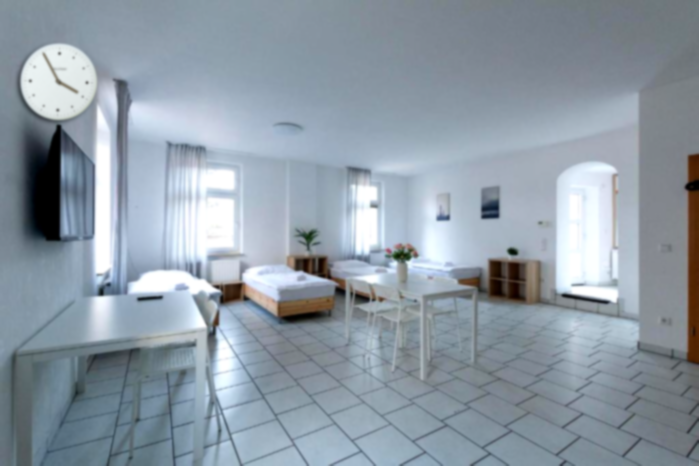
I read 3.55
